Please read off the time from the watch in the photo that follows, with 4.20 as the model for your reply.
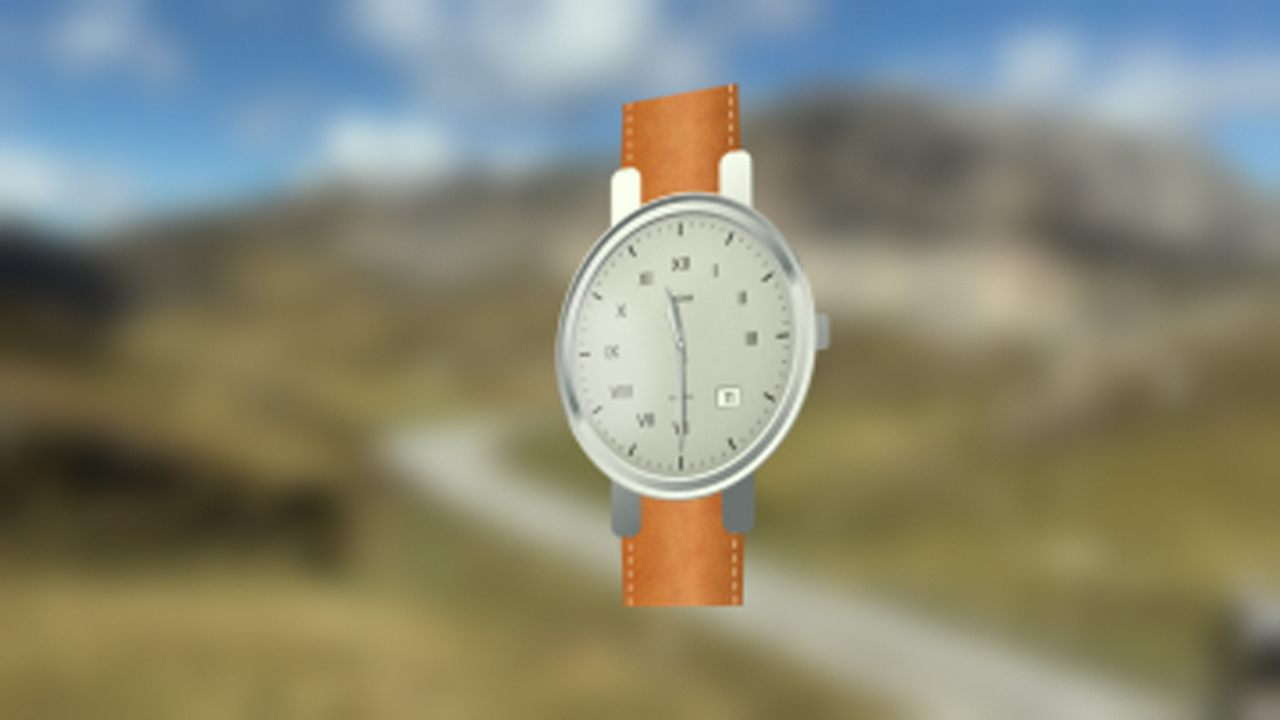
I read 11.30
